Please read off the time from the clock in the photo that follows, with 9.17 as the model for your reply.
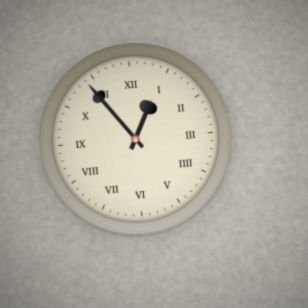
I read 12.54
